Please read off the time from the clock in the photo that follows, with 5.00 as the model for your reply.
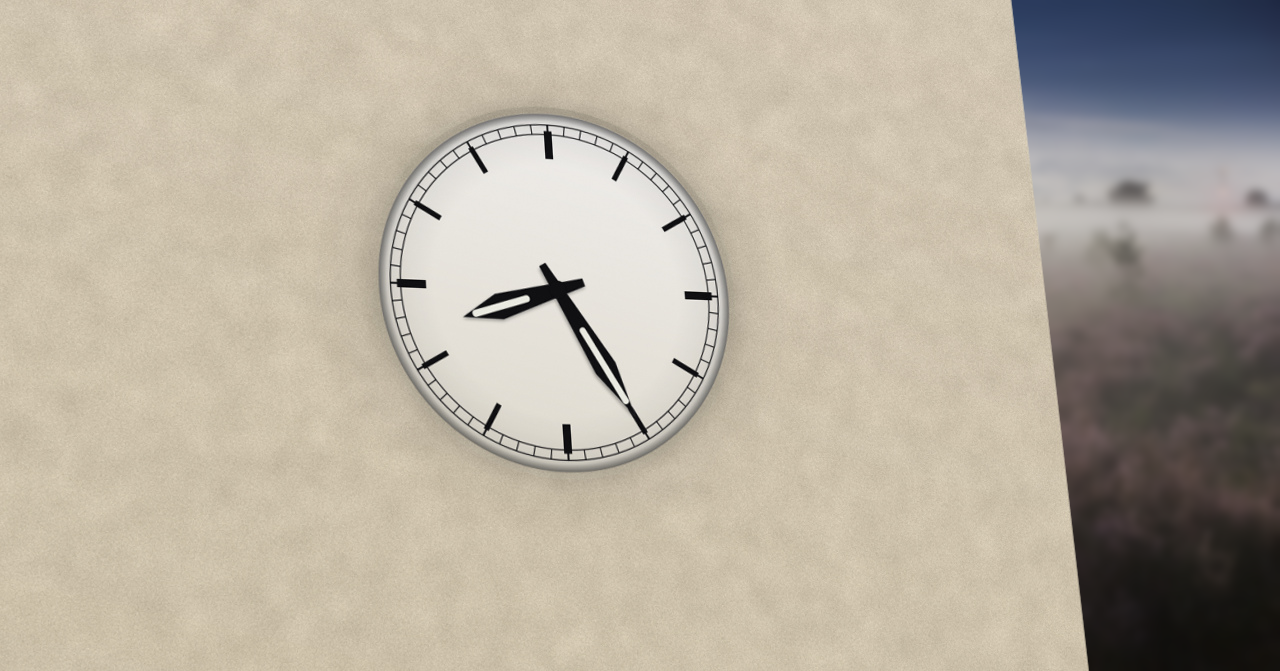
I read 8.25
